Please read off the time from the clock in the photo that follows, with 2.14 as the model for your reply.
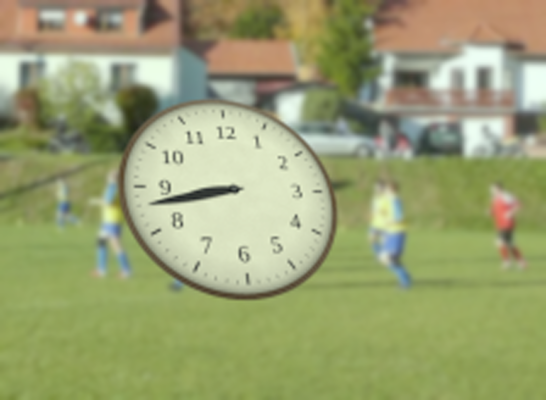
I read 8.43
